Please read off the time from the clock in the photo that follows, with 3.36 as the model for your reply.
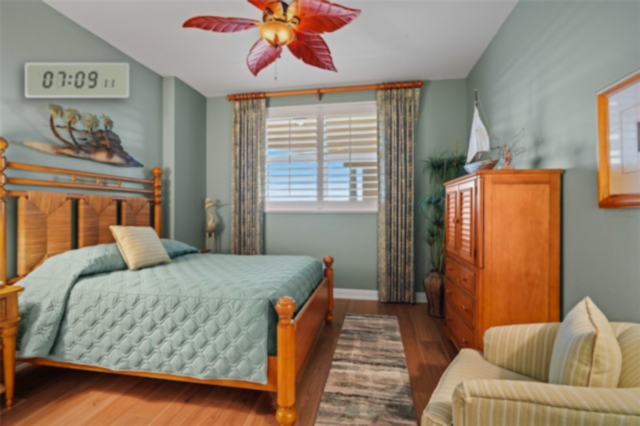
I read 7.09
